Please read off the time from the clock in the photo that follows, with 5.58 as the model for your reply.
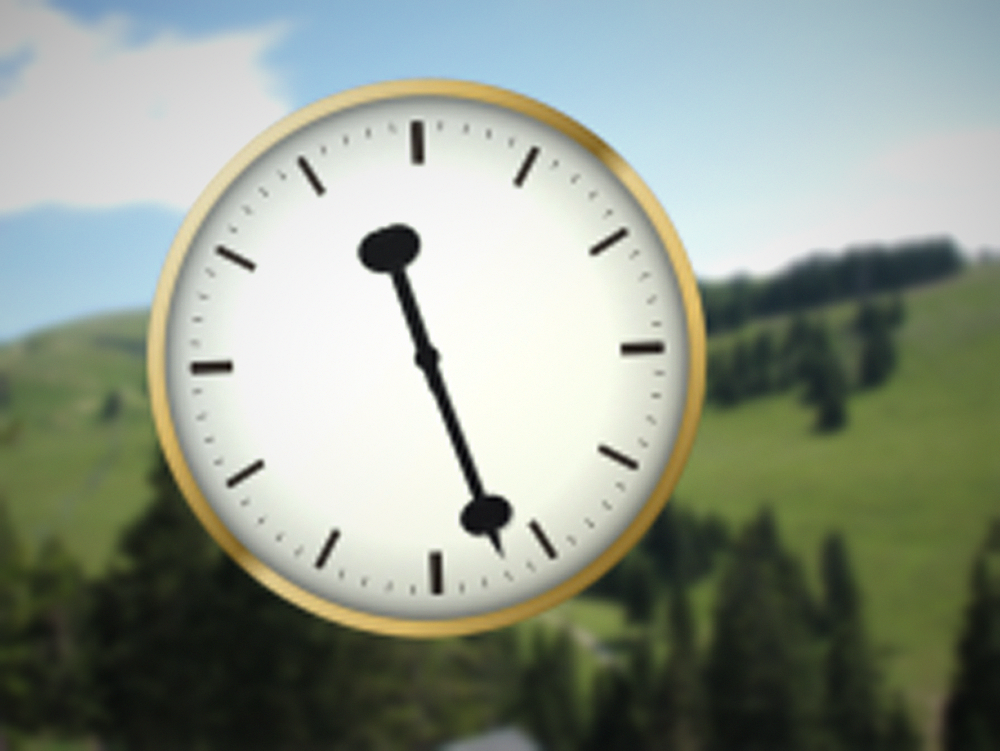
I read 11.27
